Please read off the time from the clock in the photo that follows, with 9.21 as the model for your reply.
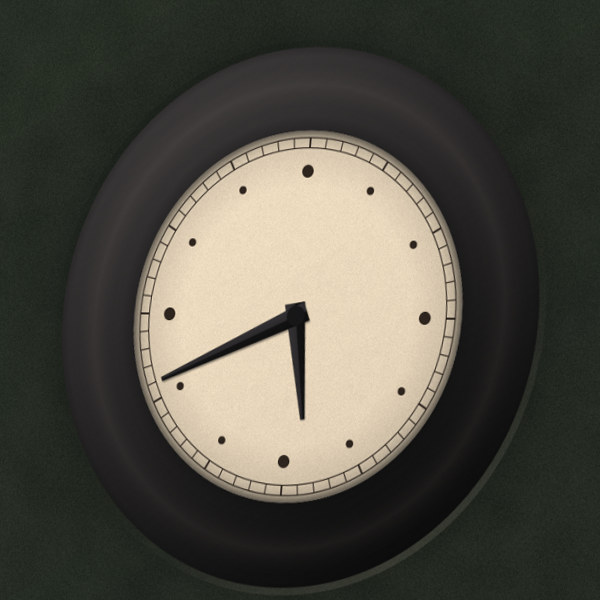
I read 5.41
